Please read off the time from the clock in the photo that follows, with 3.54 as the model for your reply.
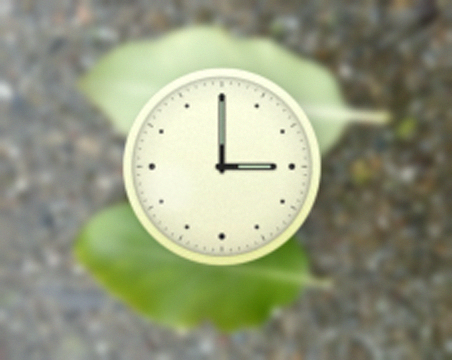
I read 3.00
